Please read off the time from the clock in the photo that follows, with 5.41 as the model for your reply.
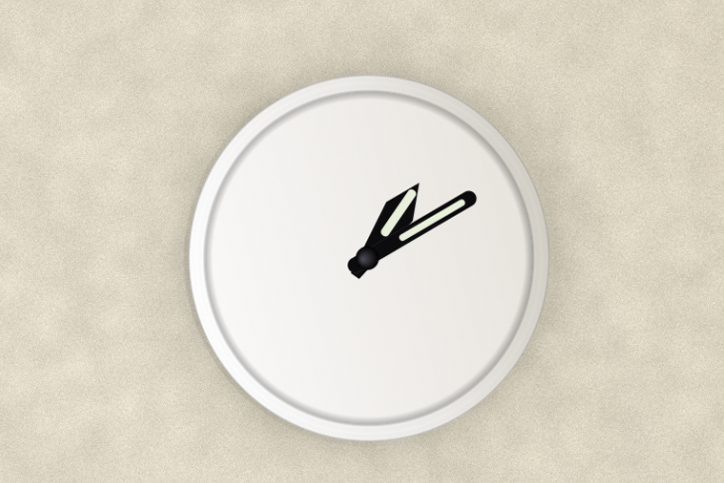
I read 1.10
